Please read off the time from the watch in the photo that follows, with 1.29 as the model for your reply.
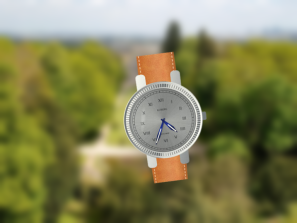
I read 4.34
